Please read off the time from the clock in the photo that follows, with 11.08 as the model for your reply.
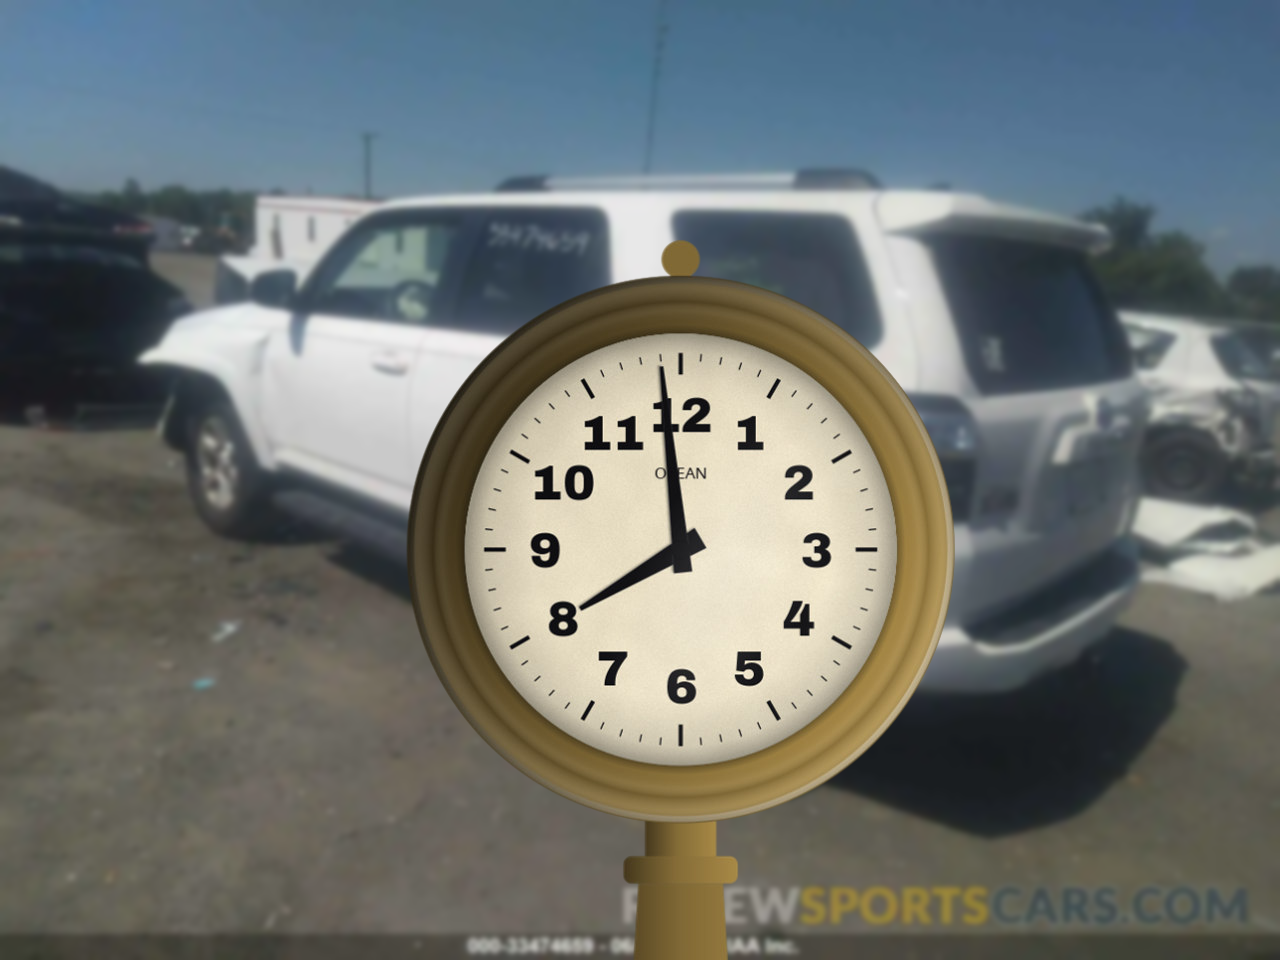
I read 7.59
